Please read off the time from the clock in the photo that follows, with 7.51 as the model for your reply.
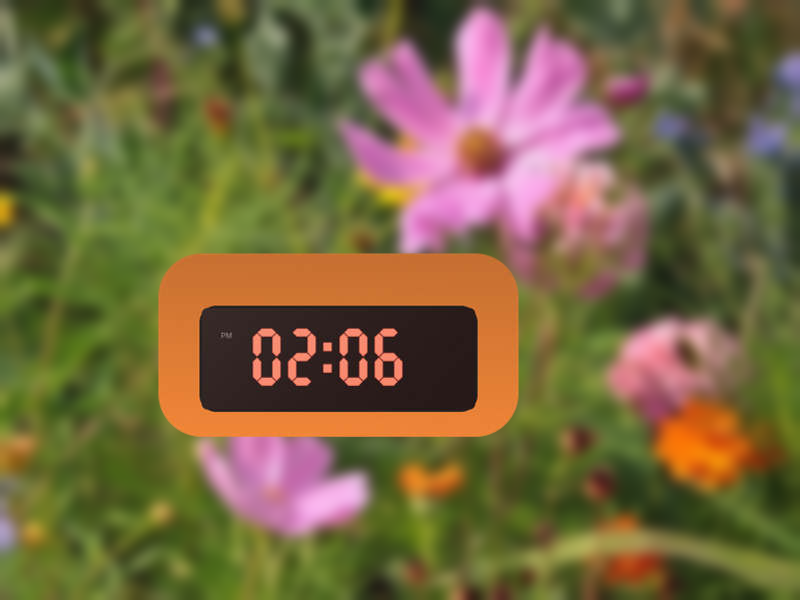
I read 2.06
